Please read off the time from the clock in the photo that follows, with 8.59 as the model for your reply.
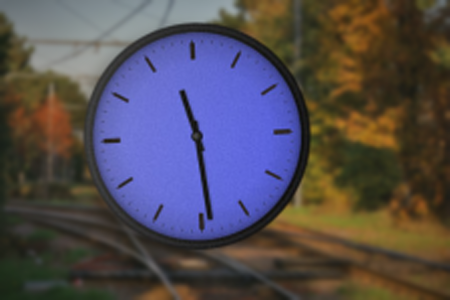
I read 11.29
